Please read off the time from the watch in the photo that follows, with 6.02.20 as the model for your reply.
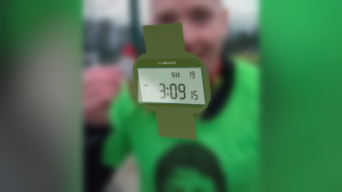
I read 3.09.15
